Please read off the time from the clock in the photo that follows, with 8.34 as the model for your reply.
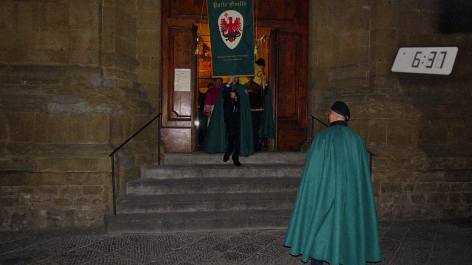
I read 6.37
